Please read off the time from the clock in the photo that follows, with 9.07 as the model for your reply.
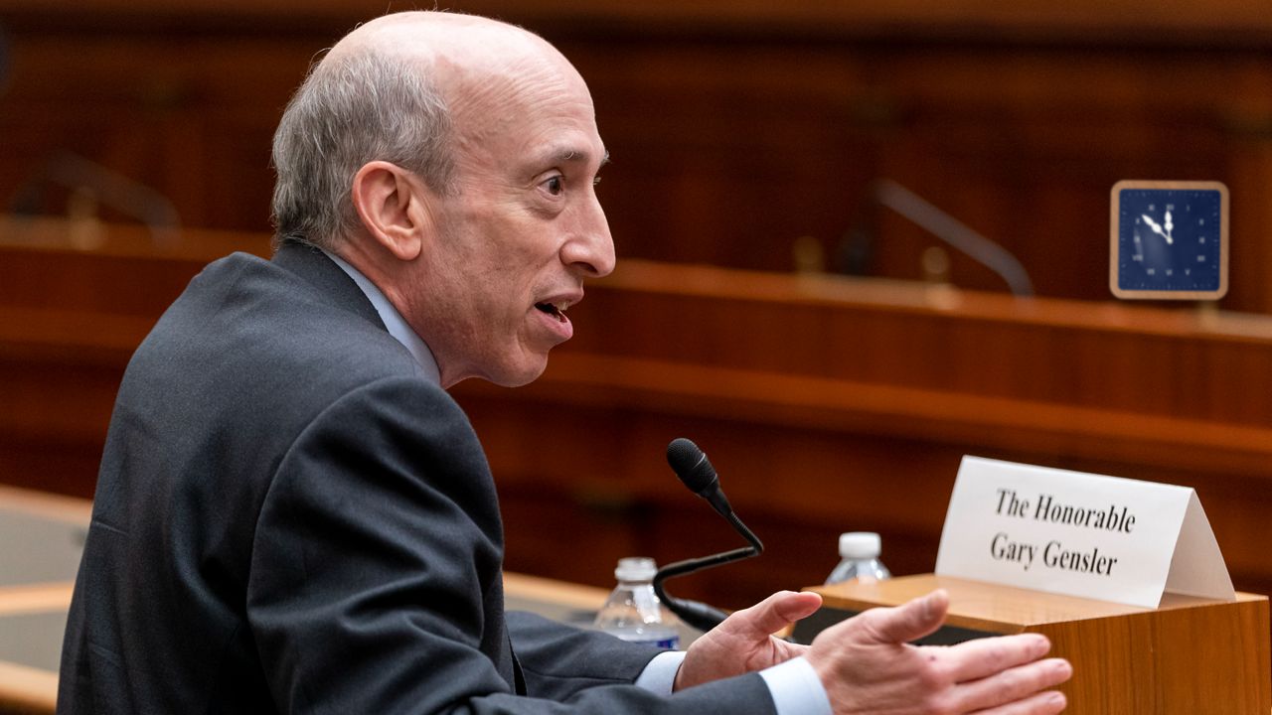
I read 11.52
